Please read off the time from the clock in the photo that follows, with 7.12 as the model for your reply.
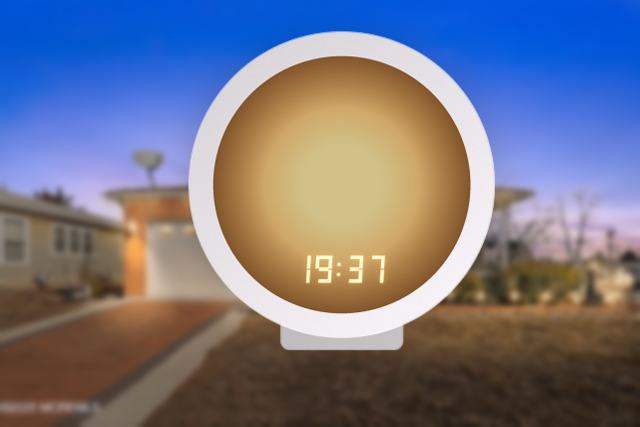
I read 19.37
